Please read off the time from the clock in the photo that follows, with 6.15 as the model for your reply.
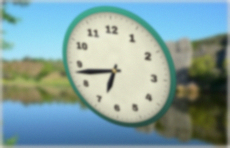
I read 6.43
